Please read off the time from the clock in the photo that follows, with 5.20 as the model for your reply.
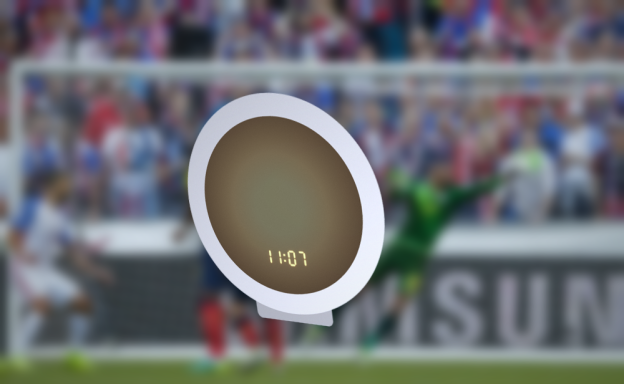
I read 11.07
